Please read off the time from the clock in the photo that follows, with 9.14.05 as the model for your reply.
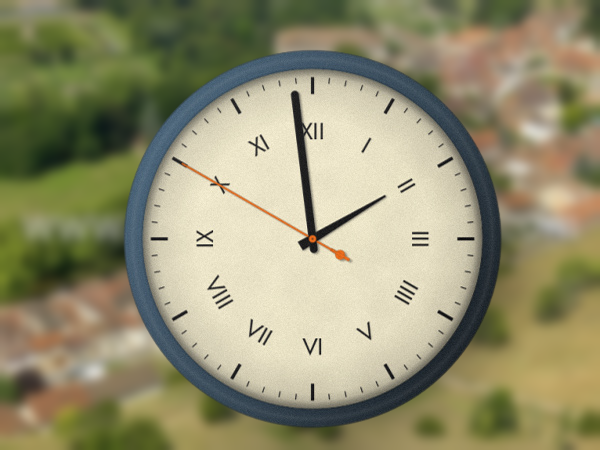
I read 1.58.50
